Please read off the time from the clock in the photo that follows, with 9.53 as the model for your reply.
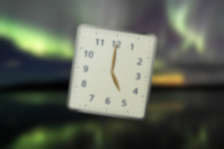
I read 5.00
